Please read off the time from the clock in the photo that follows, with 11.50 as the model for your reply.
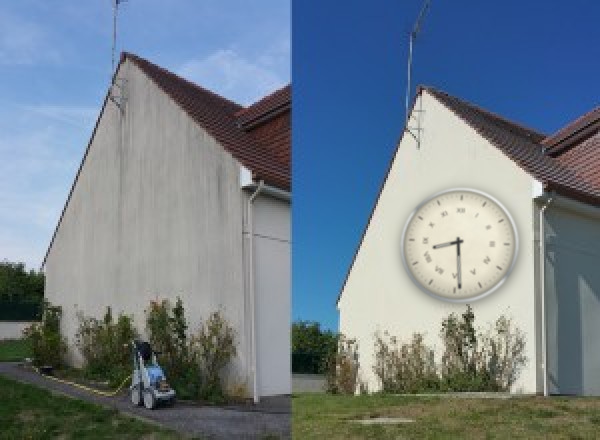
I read 8.29
